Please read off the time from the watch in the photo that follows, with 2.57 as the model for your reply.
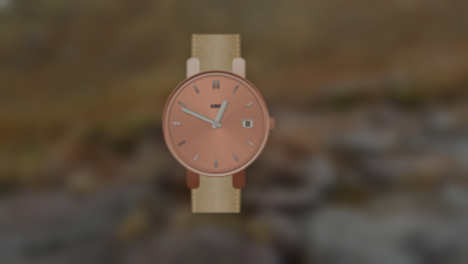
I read 12.49
